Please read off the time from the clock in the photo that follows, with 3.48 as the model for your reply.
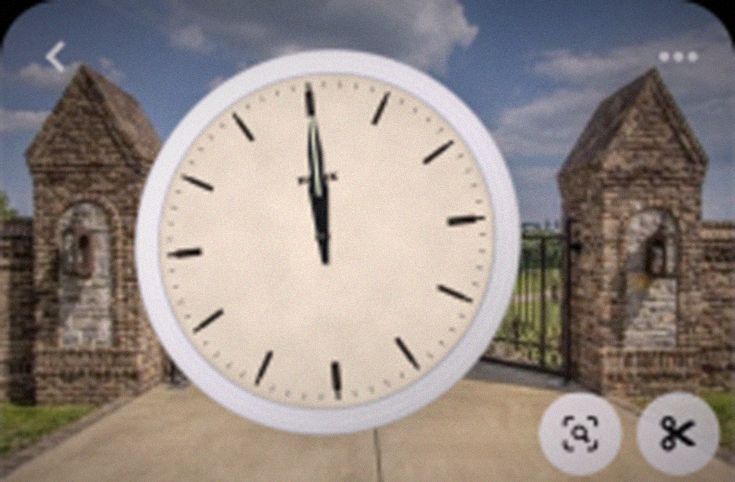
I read 12.00
